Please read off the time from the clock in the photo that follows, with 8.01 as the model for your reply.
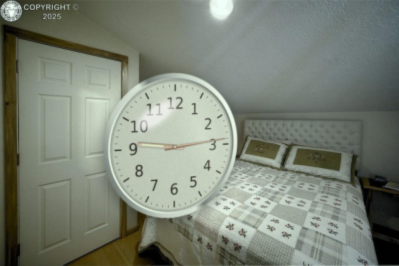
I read 9.14
